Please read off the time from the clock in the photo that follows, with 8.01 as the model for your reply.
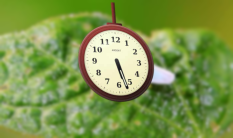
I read 5.27
